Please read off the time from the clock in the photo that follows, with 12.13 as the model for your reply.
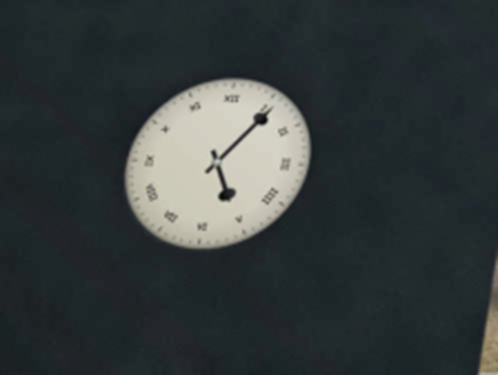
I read 5.06
